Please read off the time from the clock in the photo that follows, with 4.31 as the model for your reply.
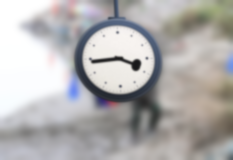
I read 3.44
